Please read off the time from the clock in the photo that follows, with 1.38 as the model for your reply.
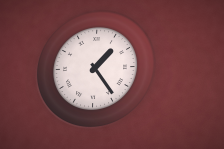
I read 1.24
